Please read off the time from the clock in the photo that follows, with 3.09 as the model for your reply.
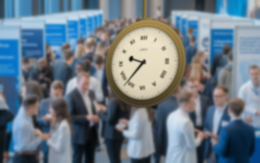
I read 9.37
